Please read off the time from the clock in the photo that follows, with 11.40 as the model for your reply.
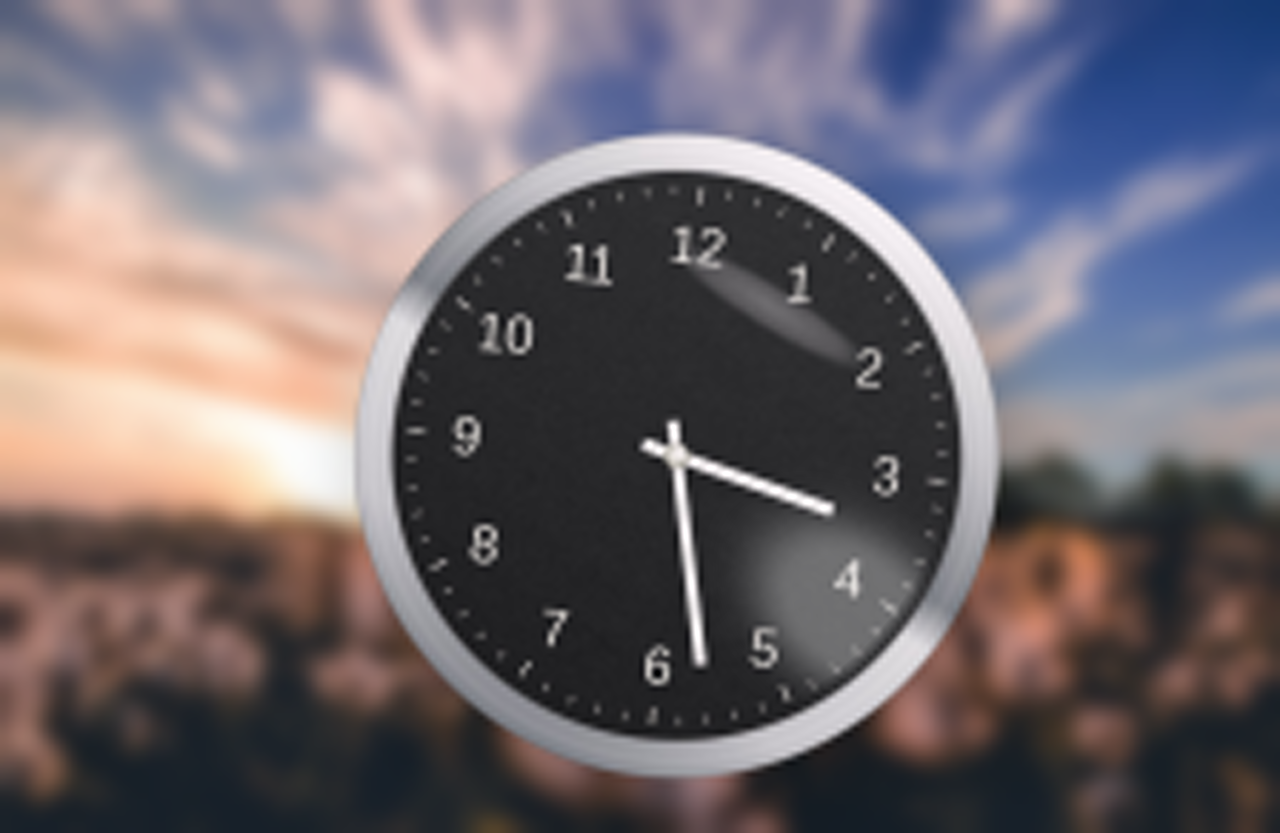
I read 3.28
